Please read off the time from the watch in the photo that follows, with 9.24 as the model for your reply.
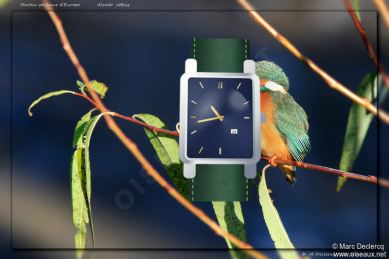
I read 10.43
